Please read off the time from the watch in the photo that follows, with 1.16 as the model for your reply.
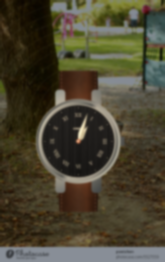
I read 1.03
